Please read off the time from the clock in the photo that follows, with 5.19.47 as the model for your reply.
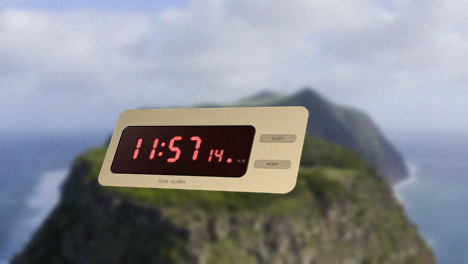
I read 11.57.14
